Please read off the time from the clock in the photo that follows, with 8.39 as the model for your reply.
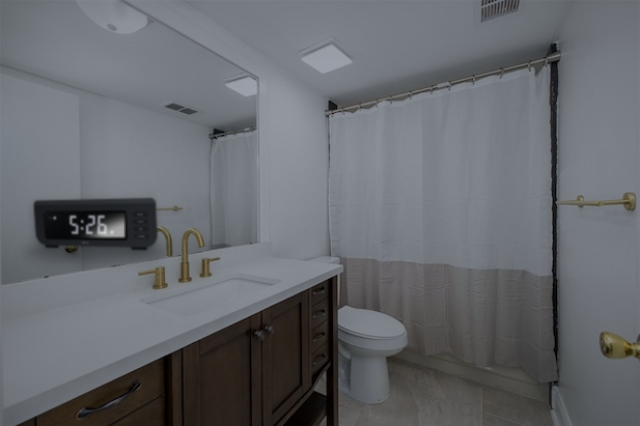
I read 5.26
